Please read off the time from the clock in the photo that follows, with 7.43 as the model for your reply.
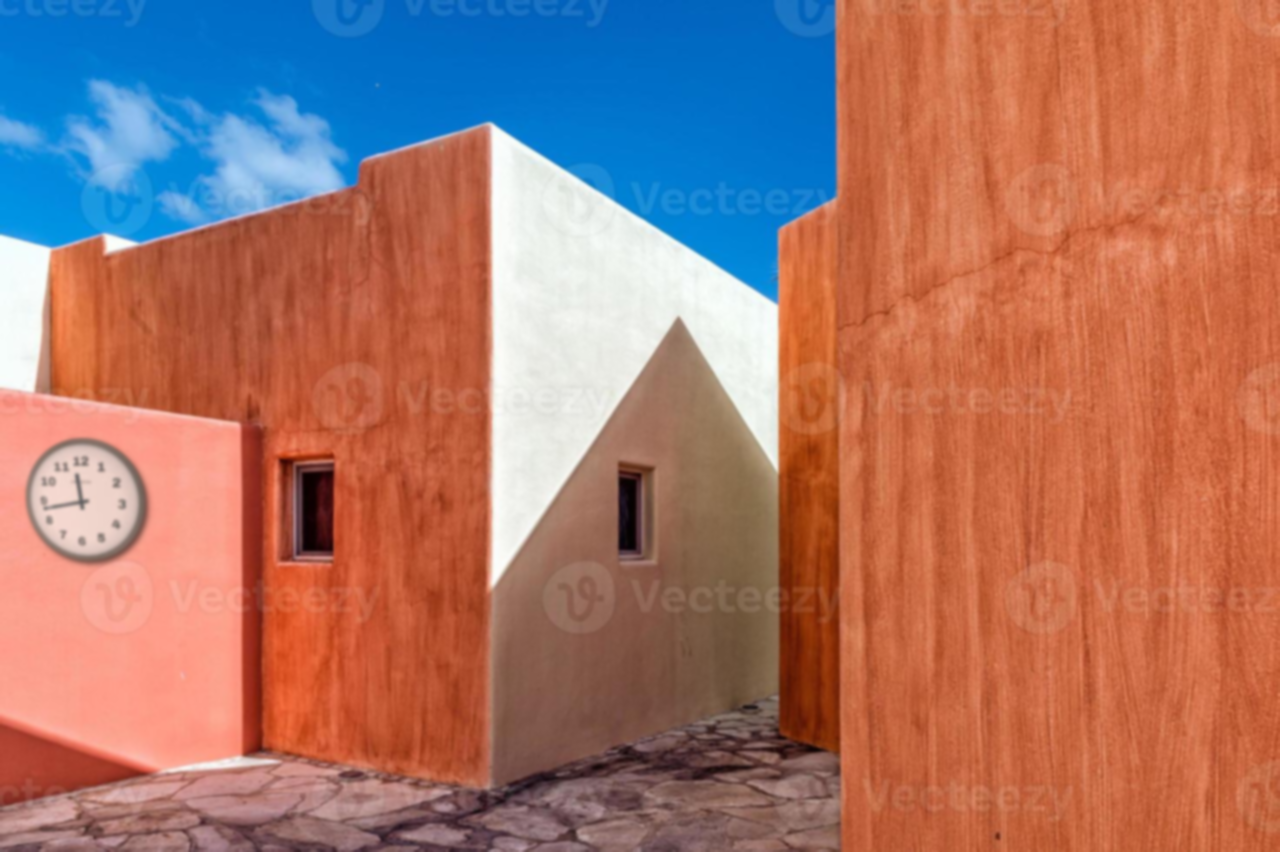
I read 11.43
